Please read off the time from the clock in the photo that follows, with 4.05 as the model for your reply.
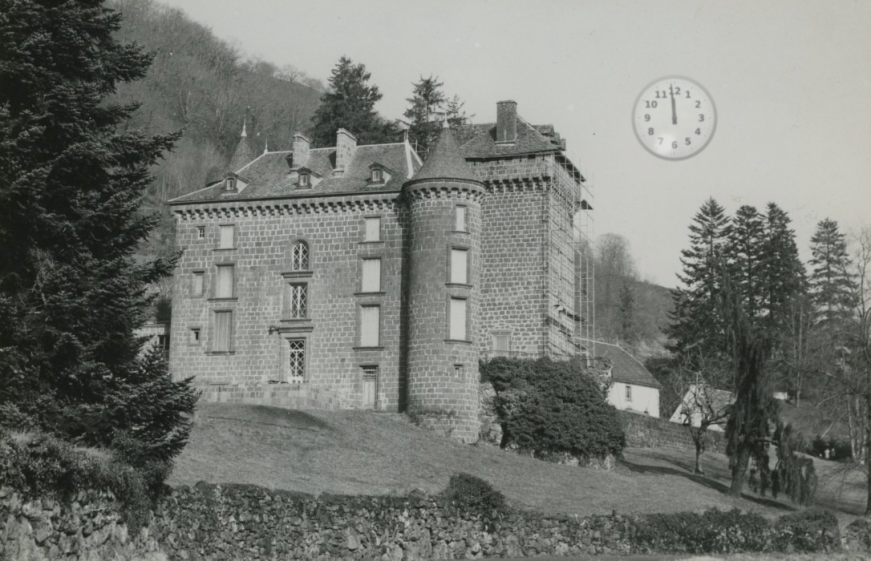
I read 11.59
